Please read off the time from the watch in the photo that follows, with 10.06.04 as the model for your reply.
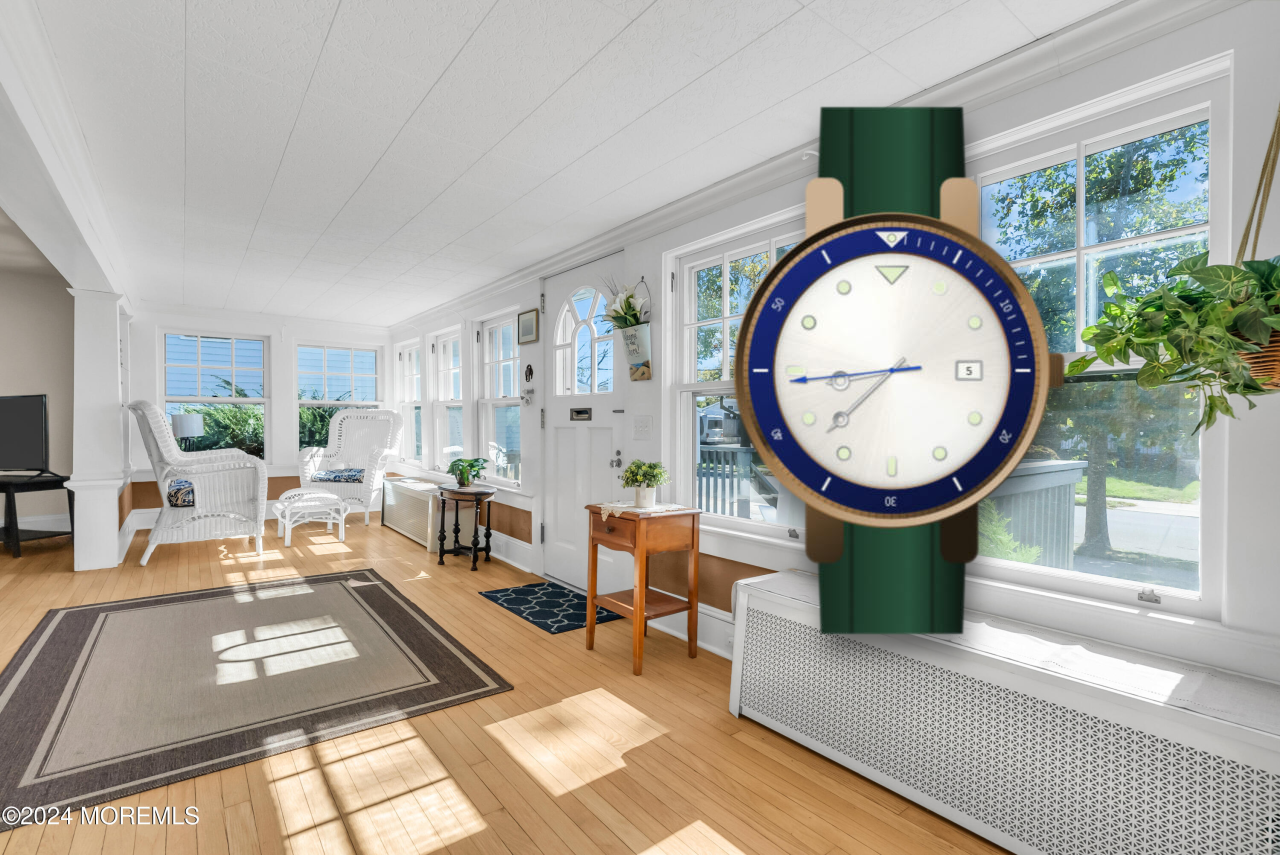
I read 8.37.44
